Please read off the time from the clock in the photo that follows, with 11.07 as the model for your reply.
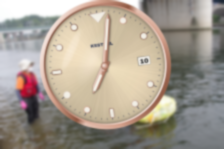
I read 7.02
